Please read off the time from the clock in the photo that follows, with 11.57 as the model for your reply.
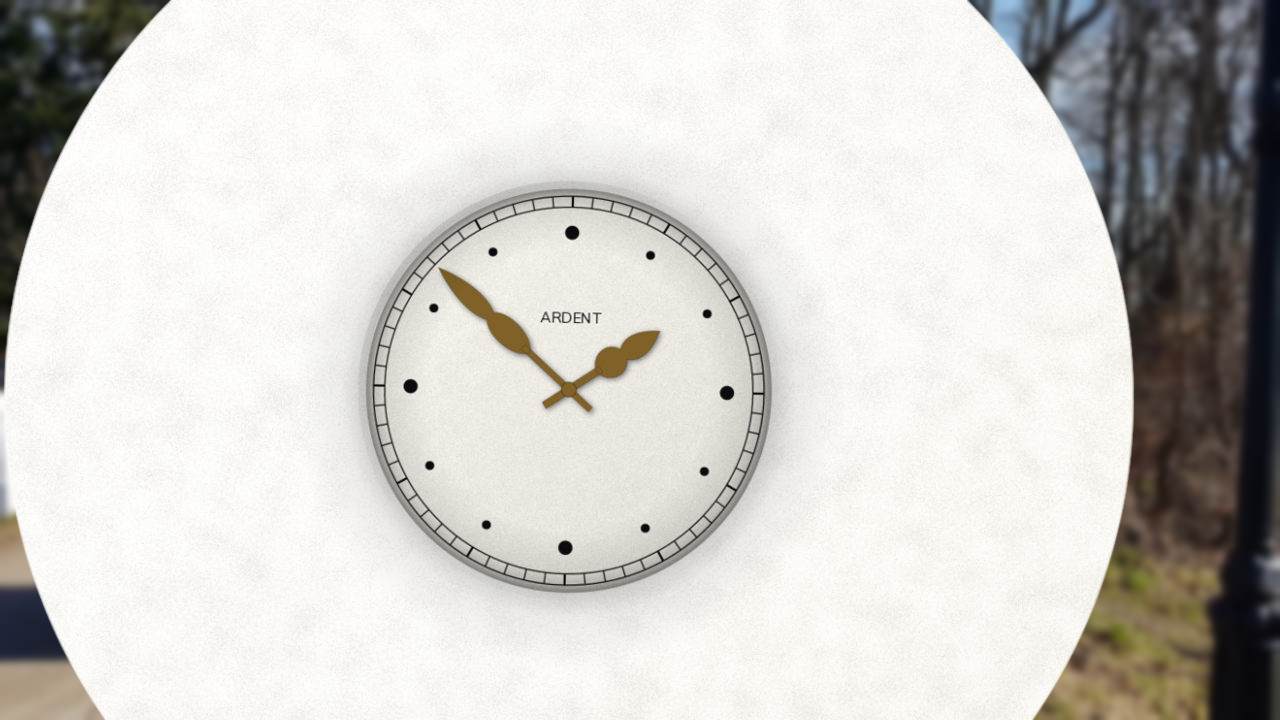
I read 1.52
